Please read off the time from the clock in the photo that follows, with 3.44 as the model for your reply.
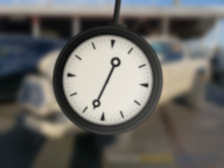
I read 12.33
